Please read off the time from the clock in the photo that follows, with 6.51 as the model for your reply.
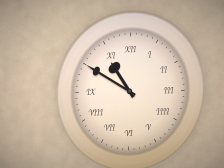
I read 10.50
